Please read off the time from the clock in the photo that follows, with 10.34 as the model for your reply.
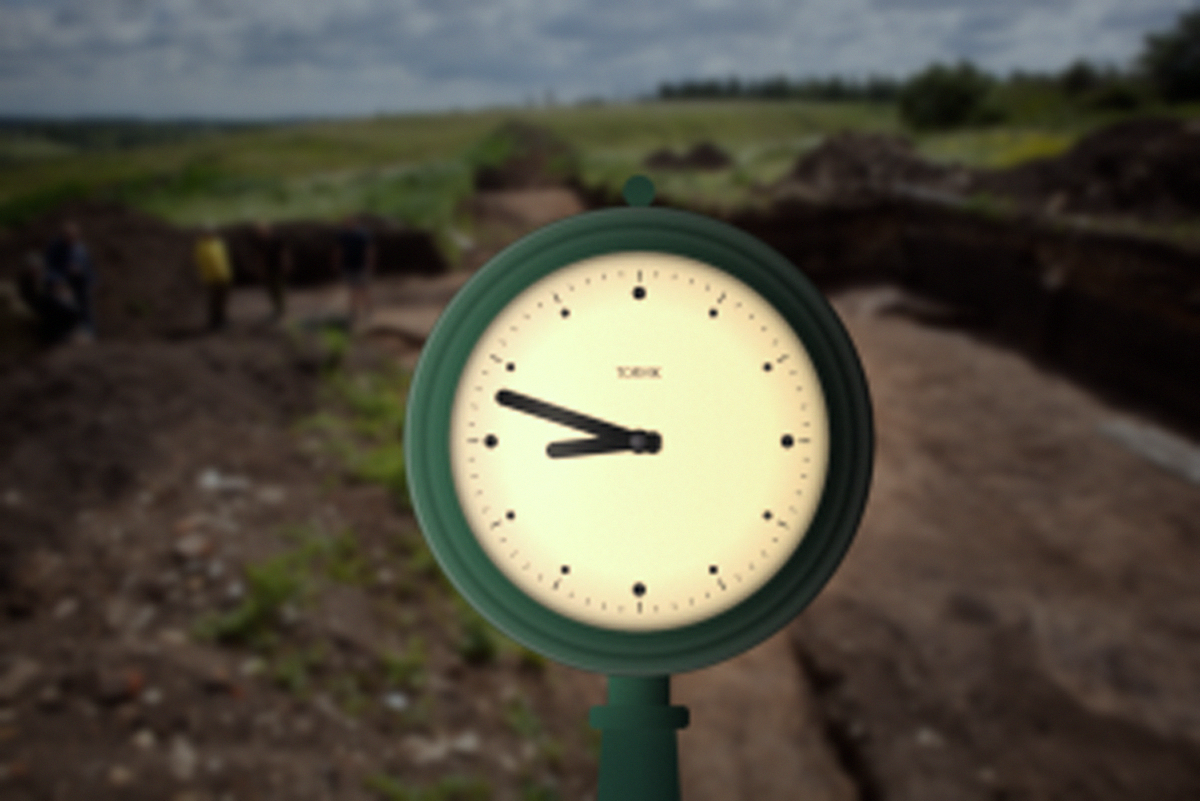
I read 8.48
